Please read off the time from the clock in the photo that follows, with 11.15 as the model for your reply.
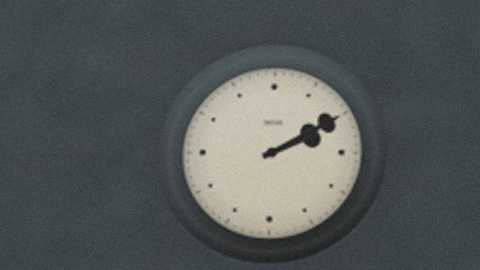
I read 2.10
